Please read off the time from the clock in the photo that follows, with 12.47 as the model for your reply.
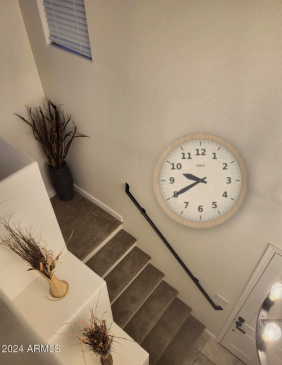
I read 9.40
